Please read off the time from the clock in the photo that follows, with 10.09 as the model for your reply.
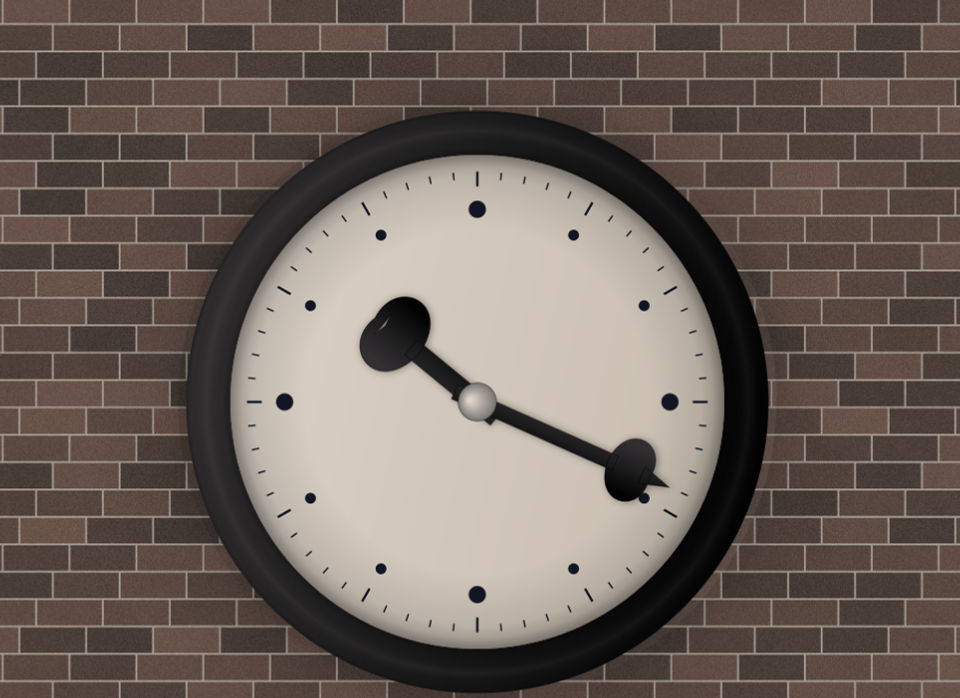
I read 10.19
